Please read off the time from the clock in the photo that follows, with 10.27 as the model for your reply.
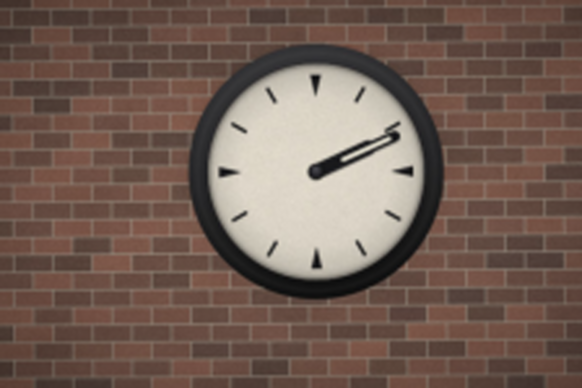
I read 2.11
